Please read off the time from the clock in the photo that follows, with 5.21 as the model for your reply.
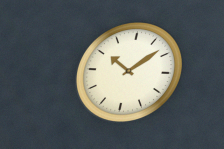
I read 10.08
